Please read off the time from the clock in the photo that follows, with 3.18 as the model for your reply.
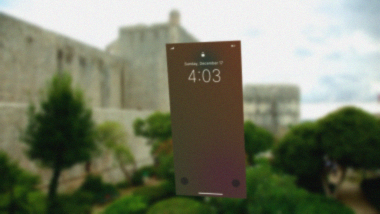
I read 4.03
